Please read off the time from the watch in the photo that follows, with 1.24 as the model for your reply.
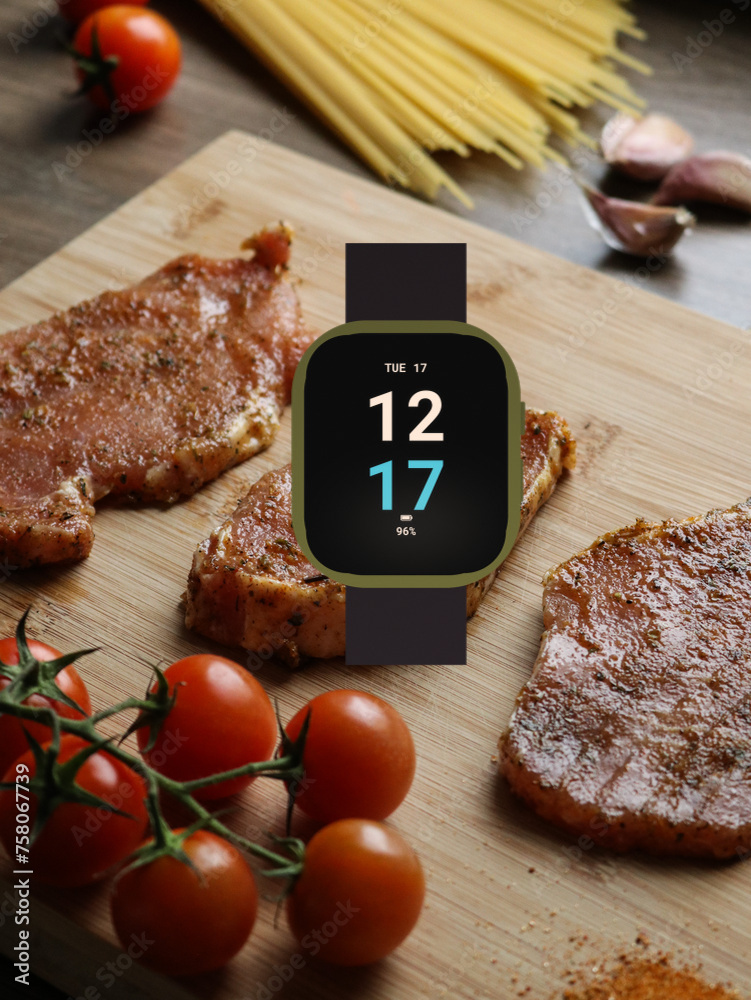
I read 12.17
